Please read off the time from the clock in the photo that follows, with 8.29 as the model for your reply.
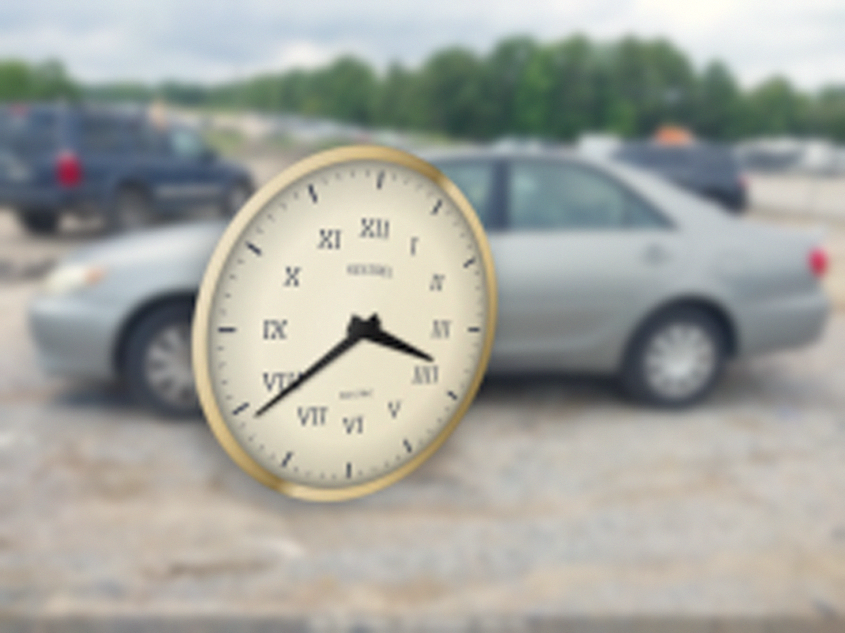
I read 3.39
